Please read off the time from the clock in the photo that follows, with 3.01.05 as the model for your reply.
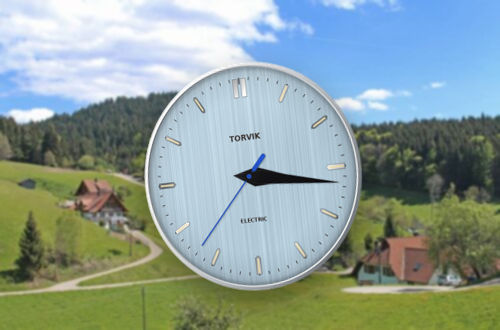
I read 3.16.37
